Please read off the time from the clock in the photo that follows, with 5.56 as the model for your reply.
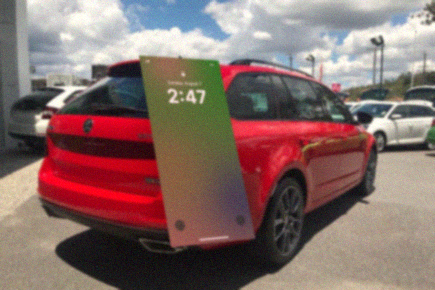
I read 2.47
